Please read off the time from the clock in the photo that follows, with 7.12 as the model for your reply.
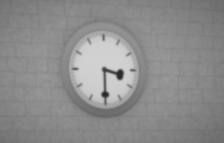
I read 3.30
